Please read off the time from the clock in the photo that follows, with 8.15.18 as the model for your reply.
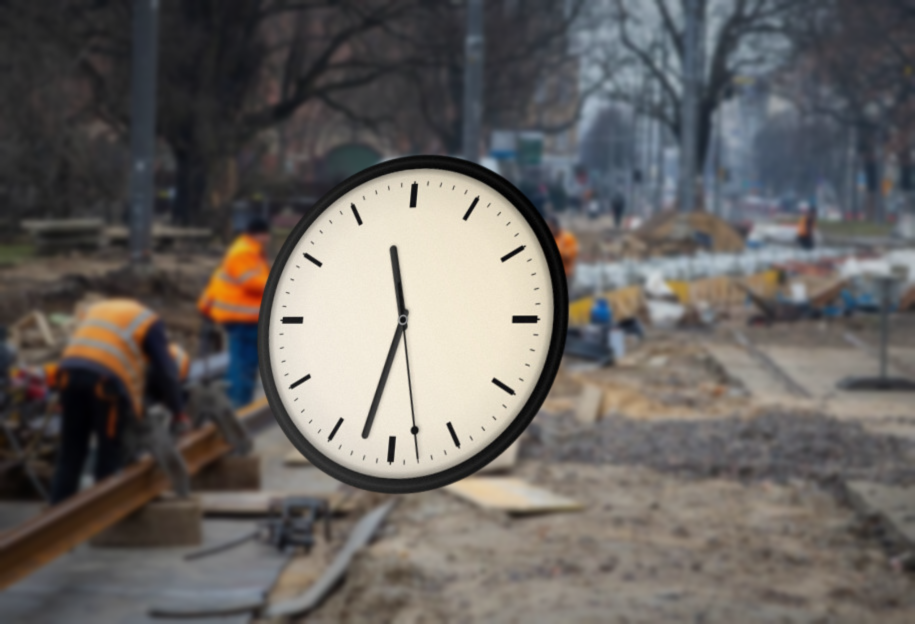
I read 11.32.28
